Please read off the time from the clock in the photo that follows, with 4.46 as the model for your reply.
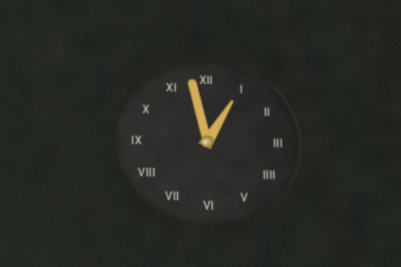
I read 12.58
